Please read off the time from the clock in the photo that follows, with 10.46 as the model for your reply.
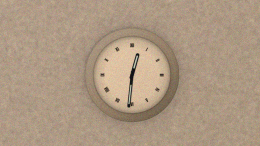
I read 12.31
